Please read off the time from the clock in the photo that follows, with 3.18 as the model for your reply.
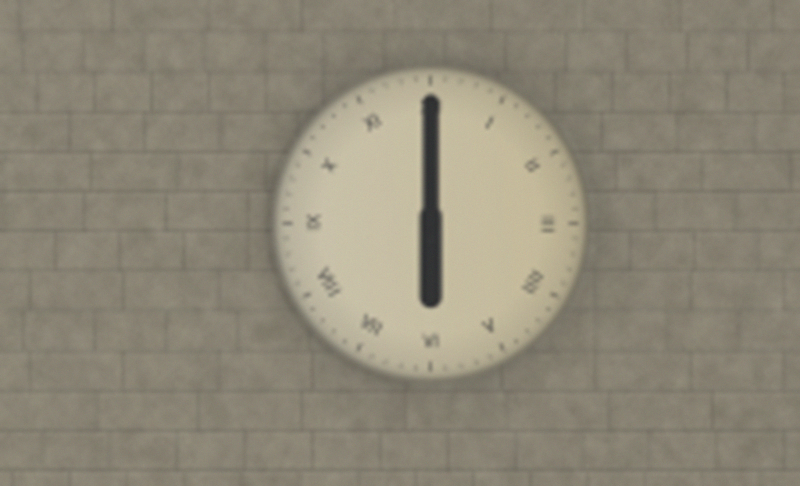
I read 6.00
